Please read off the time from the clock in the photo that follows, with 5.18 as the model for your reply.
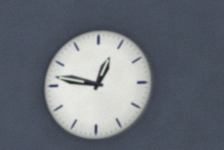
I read 12.47
